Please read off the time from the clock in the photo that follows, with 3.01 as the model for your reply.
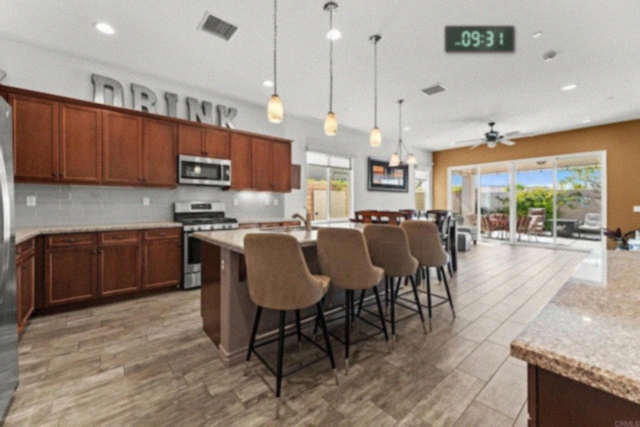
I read 9.31
